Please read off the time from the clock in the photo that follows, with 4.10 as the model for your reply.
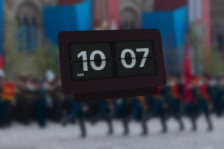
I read 10.07
